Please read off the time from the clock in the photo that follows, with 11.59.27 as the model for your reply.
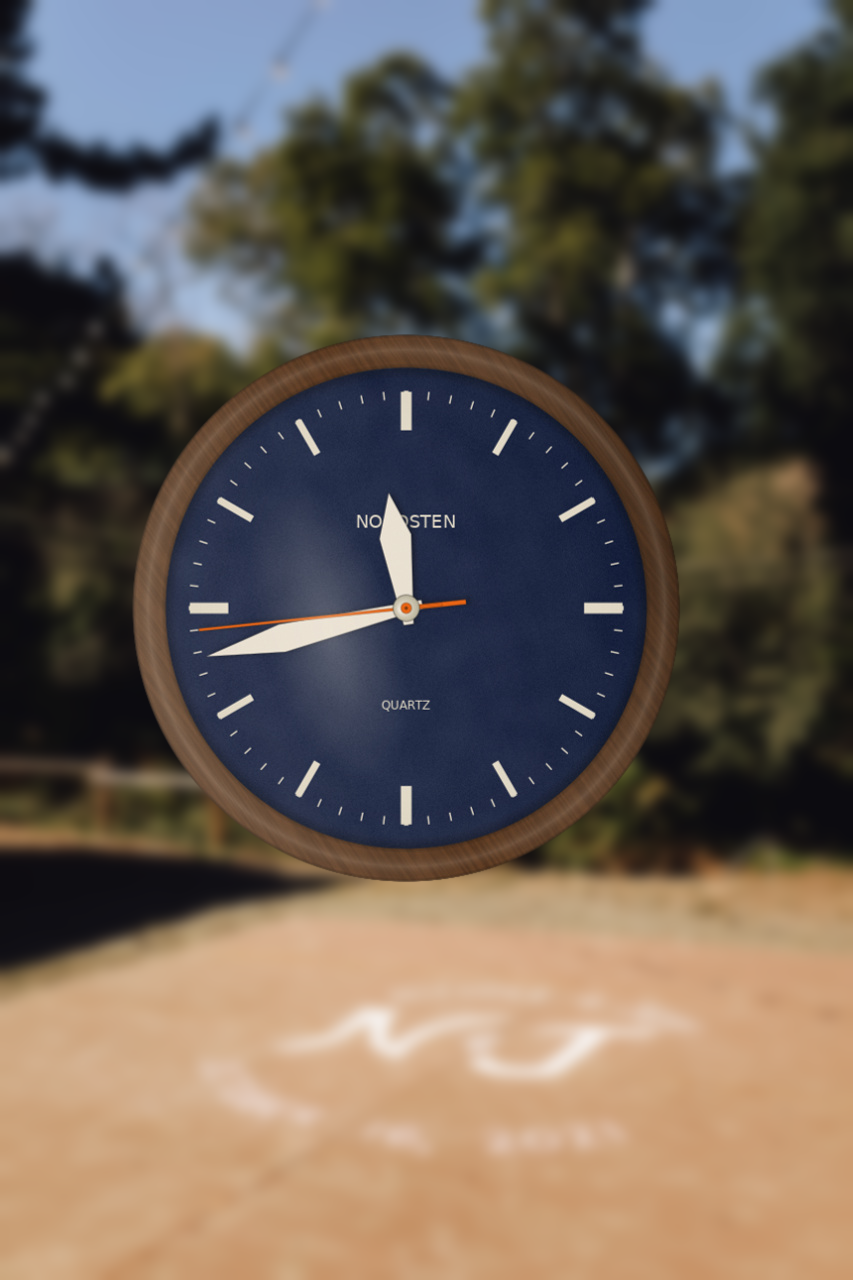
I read 11.42.44
